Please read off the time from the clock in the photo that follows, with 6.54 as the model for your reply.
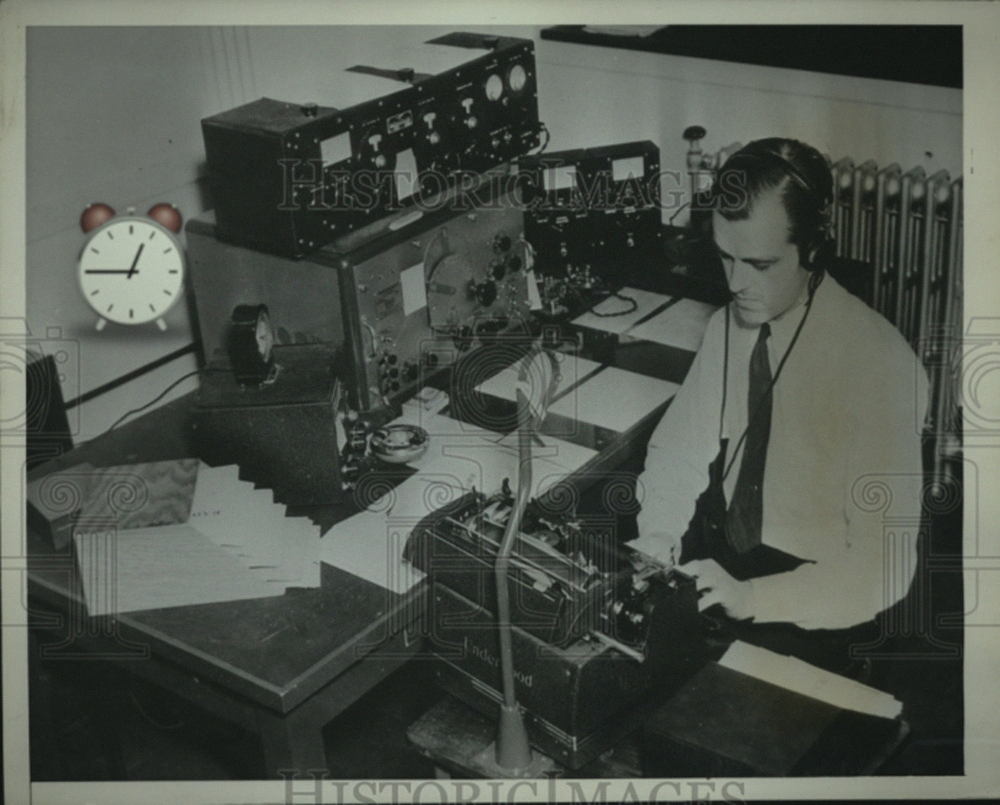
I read 12.45
